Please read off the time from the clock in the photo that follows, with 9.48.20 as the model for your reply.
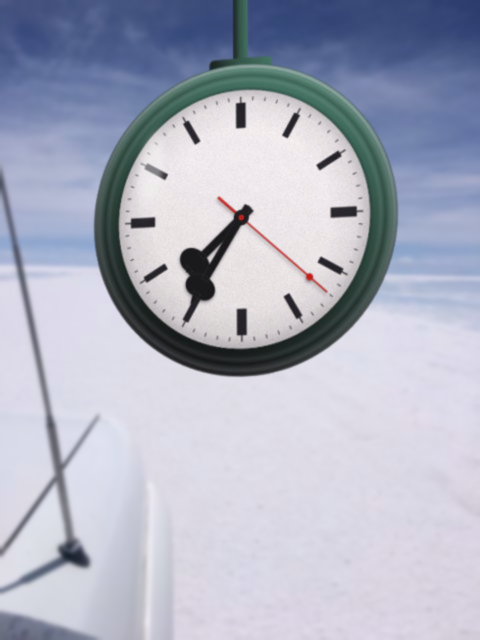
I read 7.35.22
